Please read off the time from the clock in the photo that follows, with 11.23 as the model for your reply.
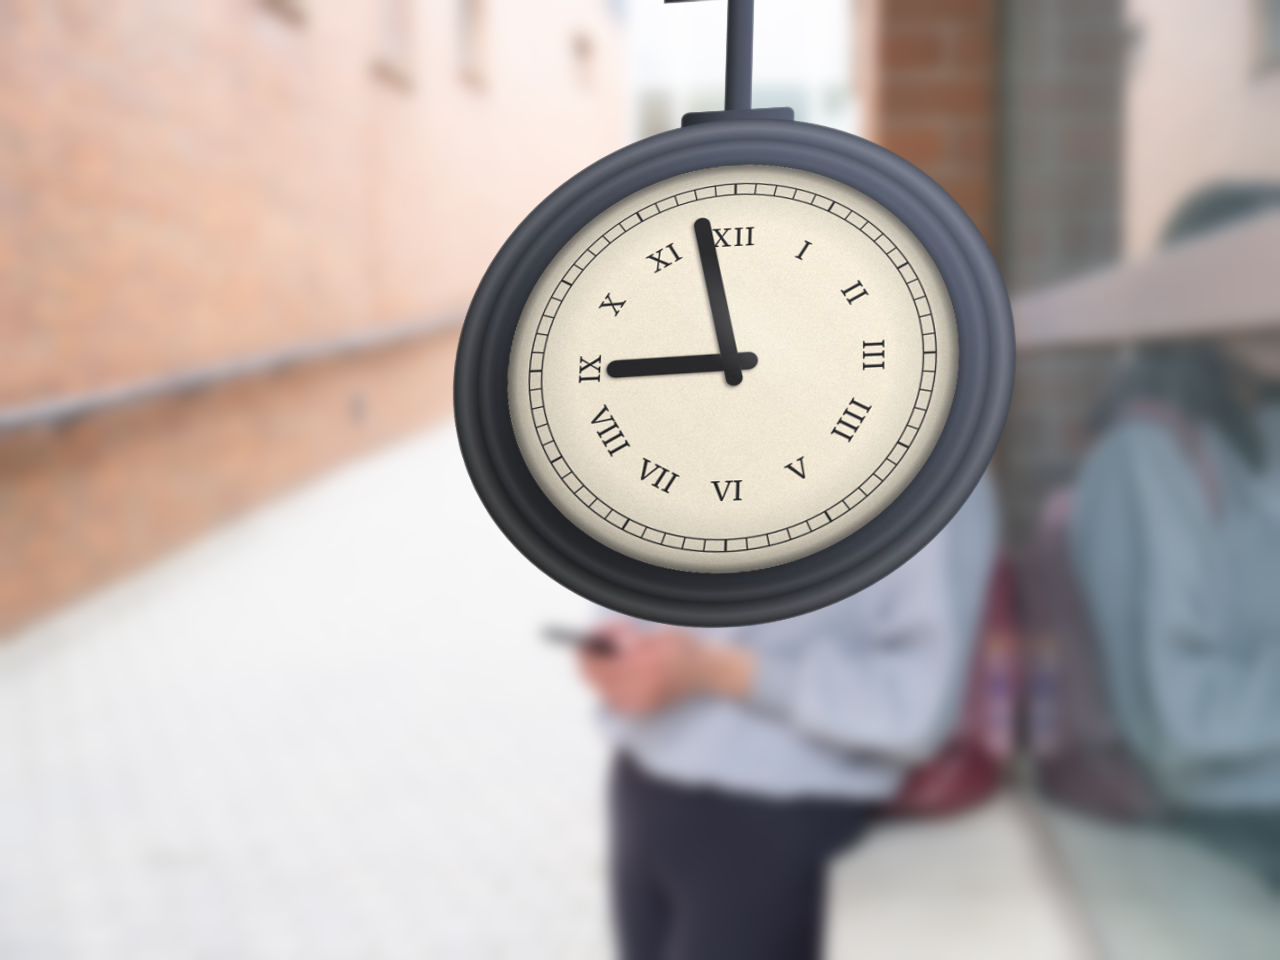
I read 8.58
